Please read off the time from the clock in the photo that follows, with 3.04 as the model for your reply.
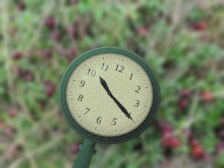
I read 10.20
